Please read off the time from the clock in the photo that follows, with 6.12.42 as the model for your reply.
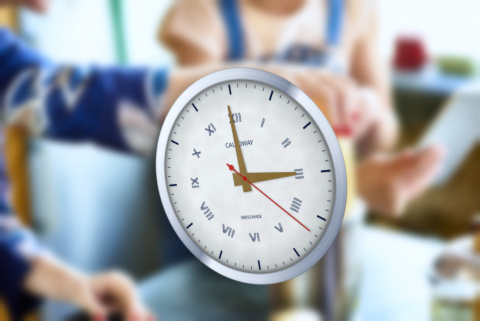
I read 2.59.22
